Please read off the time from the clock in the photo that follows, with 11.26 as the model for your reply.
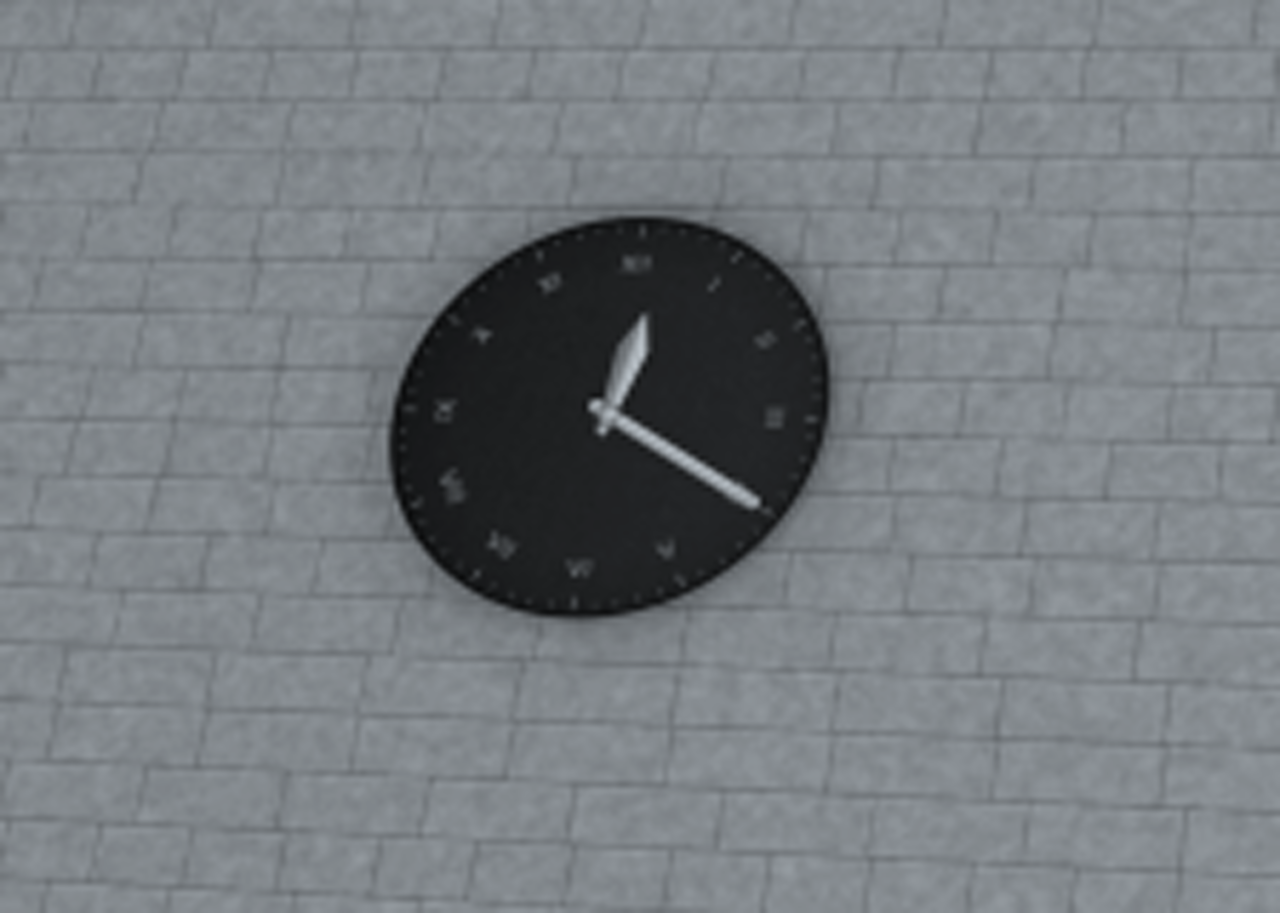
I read 12.20
